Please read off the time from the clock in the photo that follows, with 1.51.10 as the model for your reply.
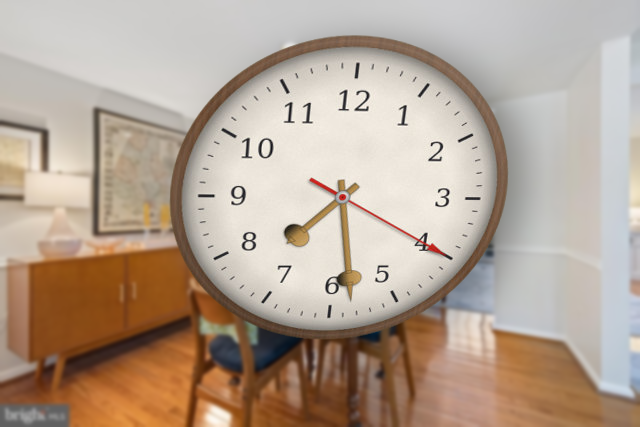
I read 7.28.20
